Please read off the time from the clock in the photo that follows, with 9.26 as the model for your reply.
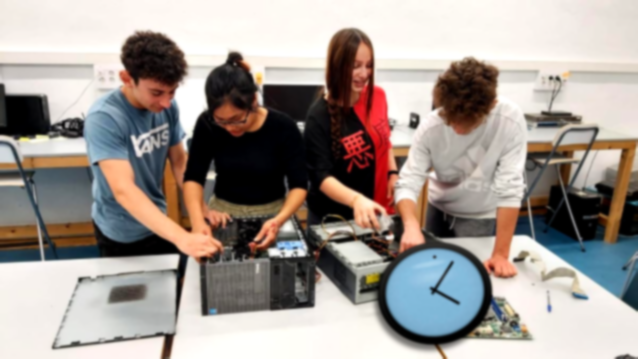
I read 4.05
